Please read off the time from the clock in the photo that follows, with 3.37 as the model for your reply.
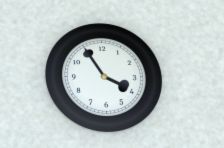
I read 3.55
